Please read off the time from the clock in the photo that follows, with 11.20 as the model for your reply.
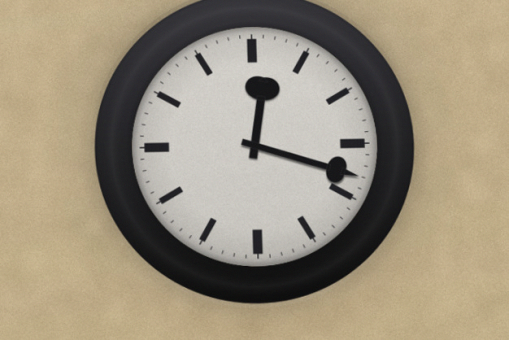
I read 12.18
